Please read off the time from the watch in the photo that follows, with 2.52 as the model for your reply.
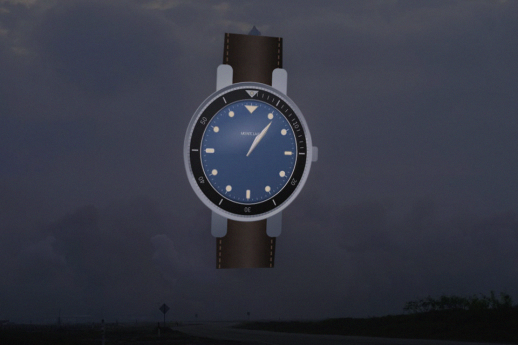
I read 1.06
